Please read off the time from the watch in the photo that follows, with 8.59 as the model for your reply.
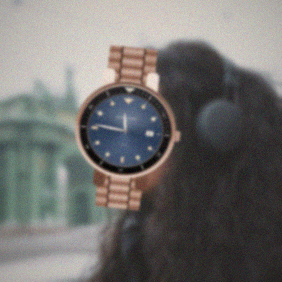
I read 11.46
